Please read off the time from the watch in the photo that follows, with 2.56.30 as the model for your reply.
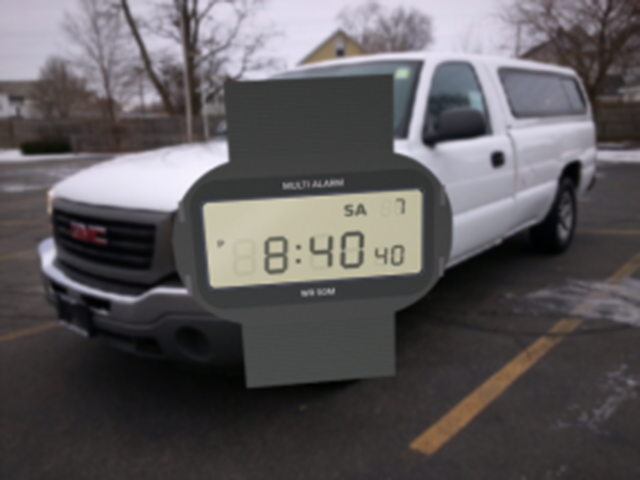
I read 8.40.40
